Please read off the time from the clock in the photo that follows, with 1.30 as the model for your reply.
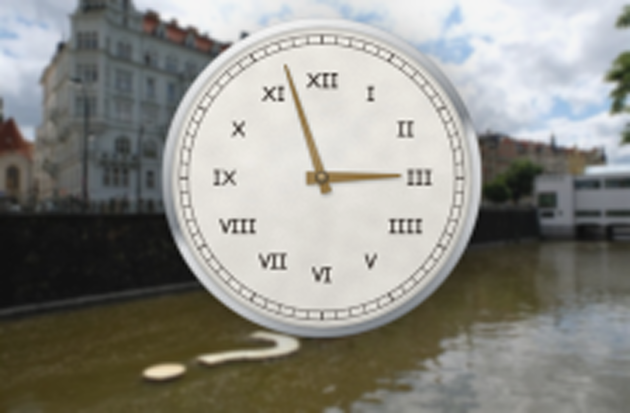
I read 2.57
